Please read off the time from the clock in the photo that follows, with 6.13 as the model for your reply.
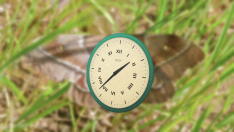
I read 1.37
